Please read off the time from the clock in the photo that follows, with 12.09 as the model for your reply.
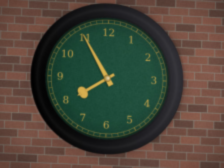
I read 7.55
